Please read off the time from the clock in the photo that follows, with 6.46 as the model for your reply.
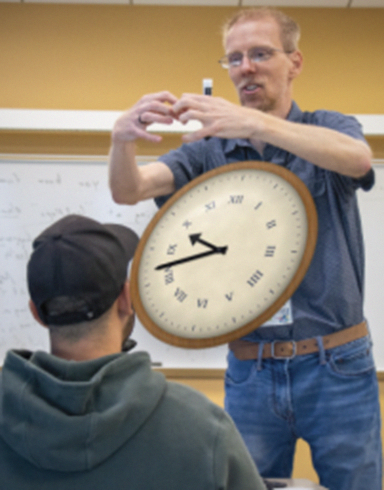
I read 9.42
